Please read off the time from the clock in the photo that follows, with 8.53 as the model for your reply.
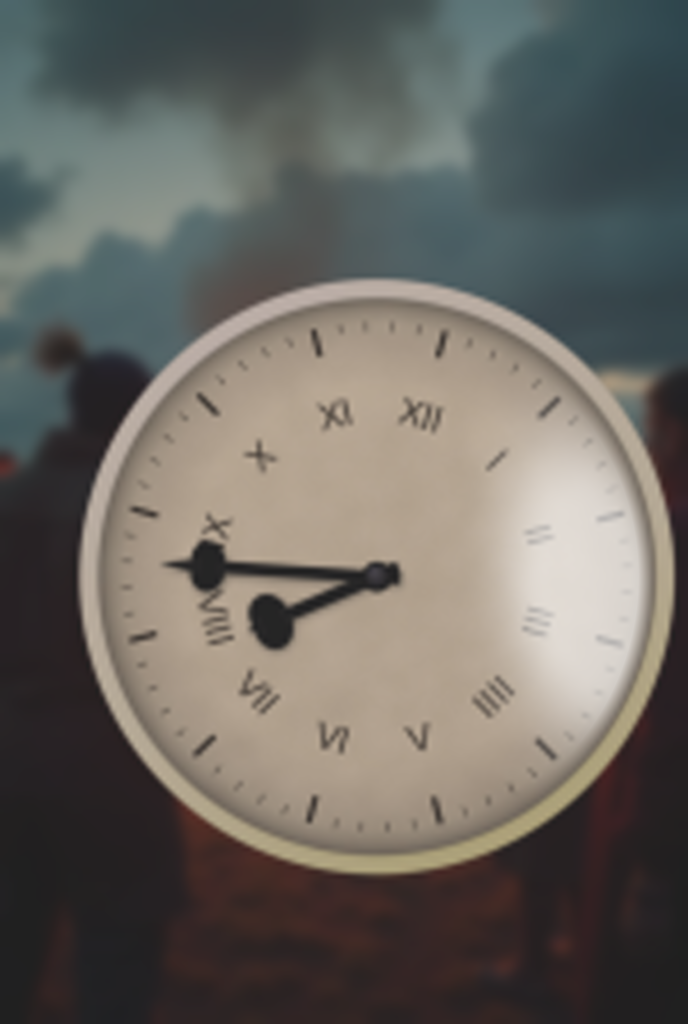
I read 7.43
